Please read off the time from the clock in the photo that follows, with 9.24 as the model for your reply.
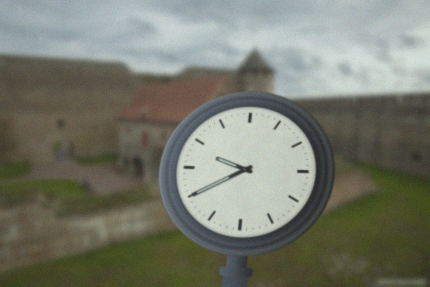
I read 9.40
